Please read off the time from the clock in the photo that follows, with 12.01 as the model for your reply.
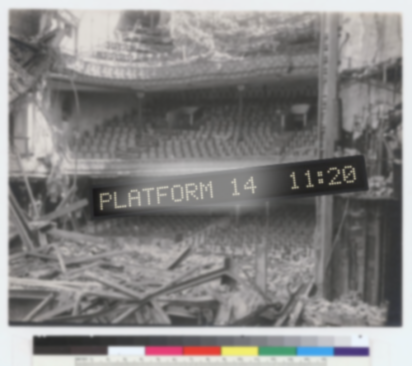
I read 11.20
